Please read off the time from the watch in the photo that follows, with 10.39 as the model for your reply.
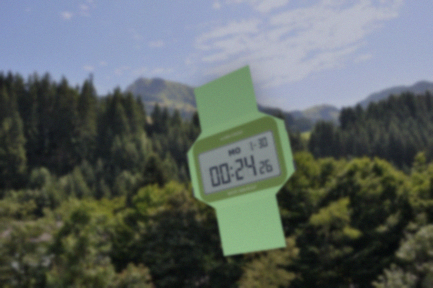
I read 0.24
